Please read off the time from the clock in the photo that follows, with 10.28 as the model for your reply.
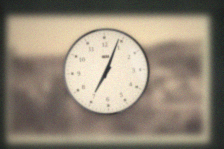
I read 7.04
